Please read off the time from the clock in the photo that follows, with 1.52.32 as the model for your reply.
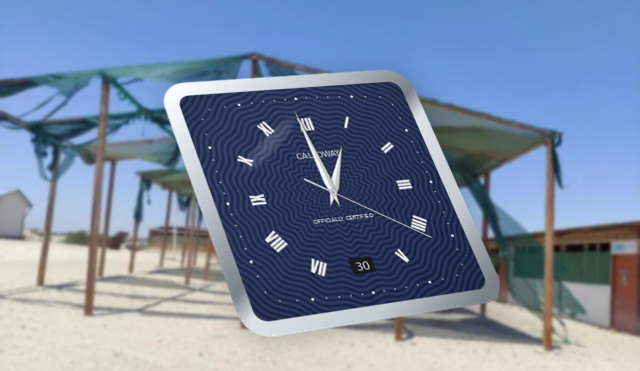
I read 12.59.21
